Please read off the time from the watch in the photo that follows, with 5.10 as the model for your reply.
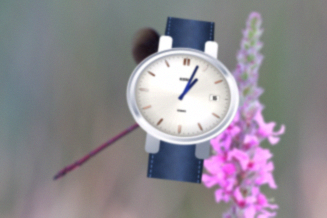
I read 1.03
